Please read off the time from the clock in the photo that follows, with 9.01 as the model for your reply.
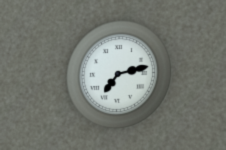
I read 7.13
